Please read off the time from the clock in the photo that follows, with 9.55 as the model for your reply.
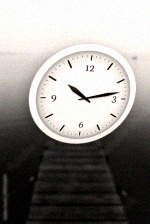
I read 10.13
